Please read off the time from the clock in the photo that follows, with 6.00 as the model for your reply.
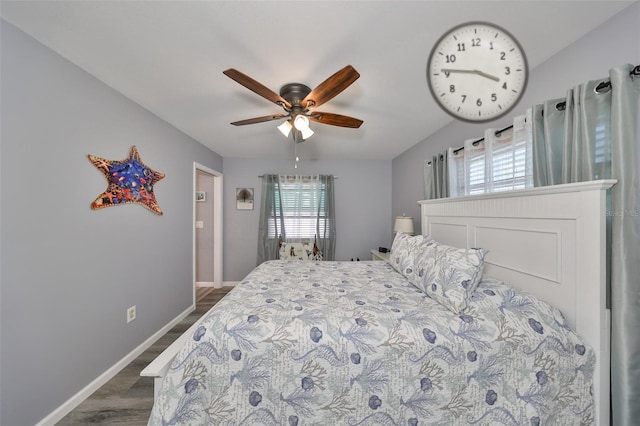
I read 3.46
